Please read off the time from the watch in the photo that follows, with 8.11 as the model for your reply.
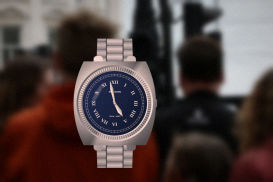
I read 4.58
